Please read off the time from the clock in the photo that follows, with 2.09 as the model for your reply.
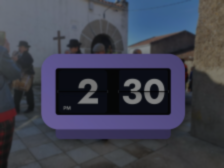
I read 2.30
